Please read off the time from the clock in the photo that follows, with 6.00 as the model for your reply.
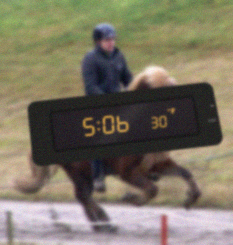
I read 5.06
